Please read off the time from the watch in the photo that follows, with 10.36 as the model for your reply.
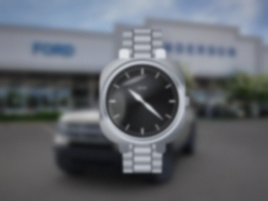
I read 10.22
